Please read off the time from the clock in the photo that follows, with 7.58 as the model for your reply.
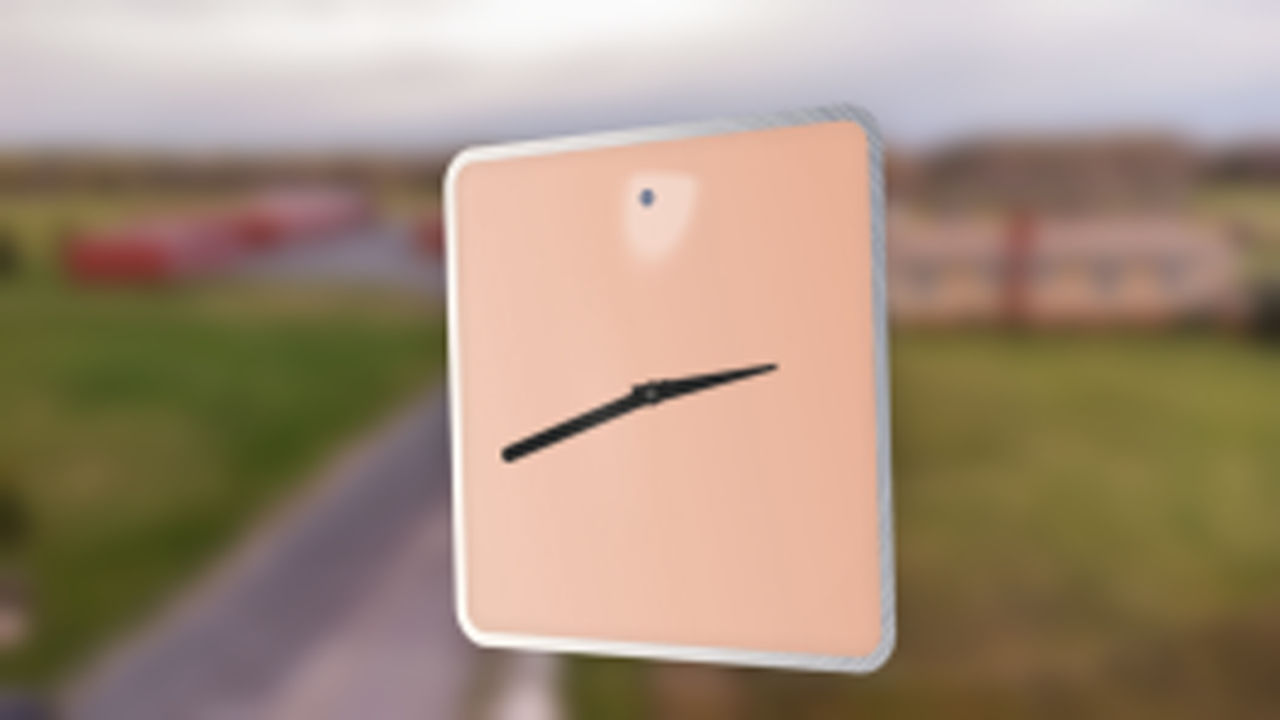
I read 2.42
